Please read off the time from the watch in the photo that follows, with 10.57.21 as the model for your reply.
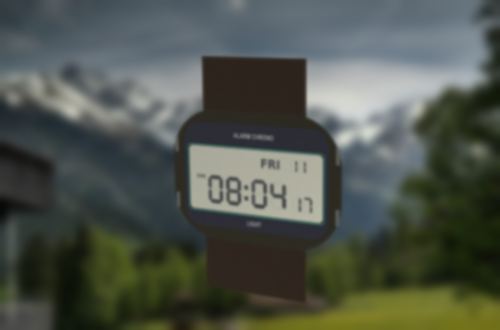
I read 8.04.17
